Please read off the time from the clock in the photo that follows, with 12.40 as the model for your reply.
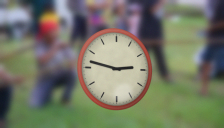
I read 2.47
